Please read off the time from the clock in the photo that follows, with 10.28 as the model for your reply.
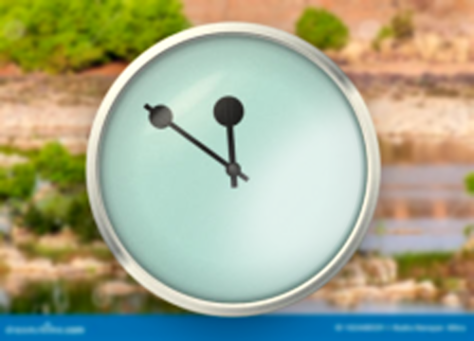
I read 11.51
